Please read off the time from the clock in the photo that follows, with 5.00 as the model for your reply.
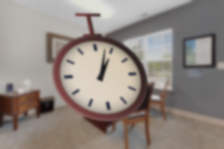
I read 1.03
